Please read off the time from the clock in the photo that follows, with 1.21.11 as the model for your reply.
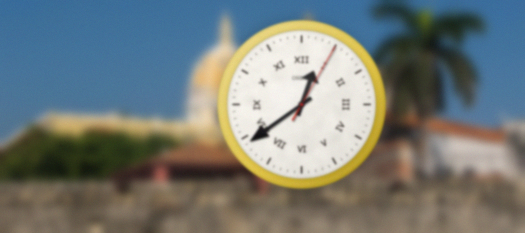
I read 12.39.05
